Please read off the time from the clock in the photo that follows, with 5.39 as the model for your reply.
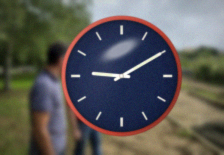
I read 9.10
